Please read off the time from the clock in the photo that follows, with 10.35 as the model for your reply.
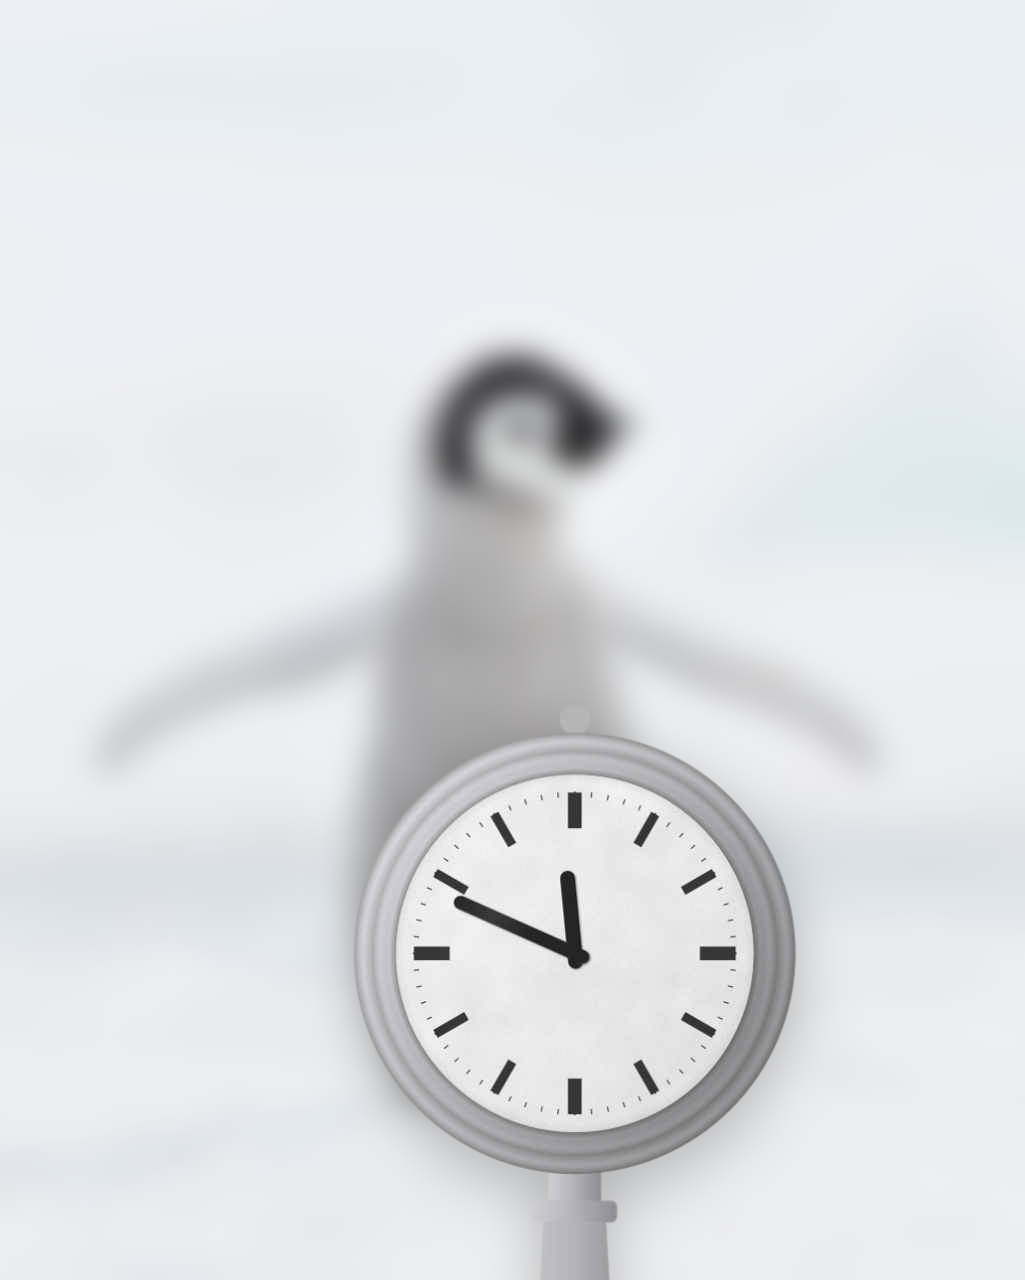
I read 11.49
